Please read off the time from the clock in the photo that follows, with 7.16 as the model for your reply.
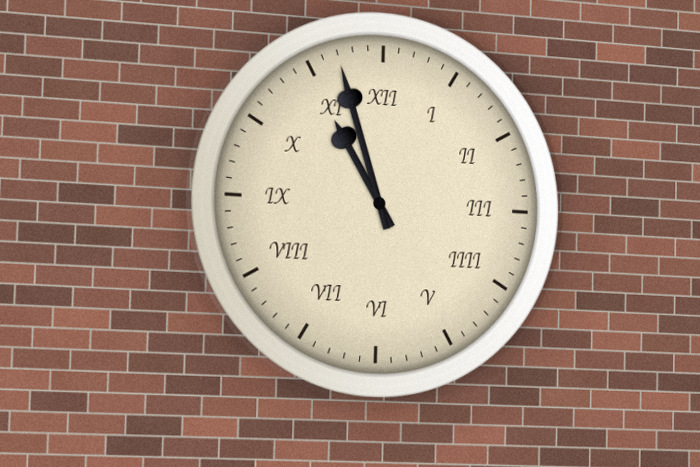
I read 10.57
